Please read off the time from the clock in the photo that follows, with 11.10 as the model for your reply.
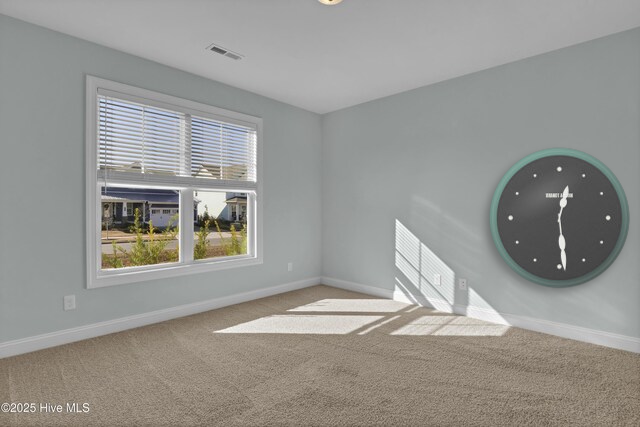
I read 12.29
